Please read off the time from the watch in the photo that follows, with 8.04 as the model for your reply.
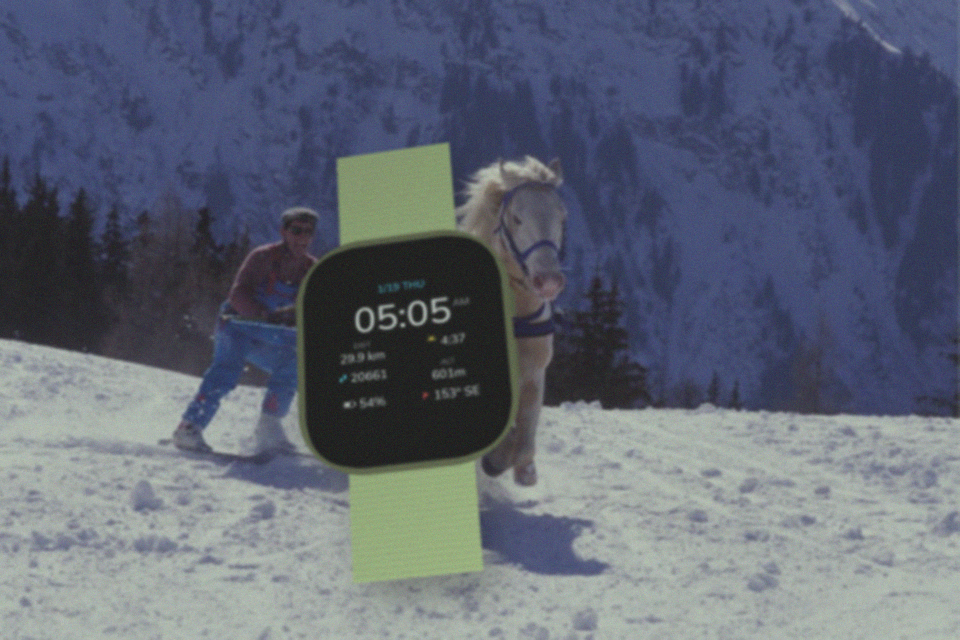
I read 5.05
